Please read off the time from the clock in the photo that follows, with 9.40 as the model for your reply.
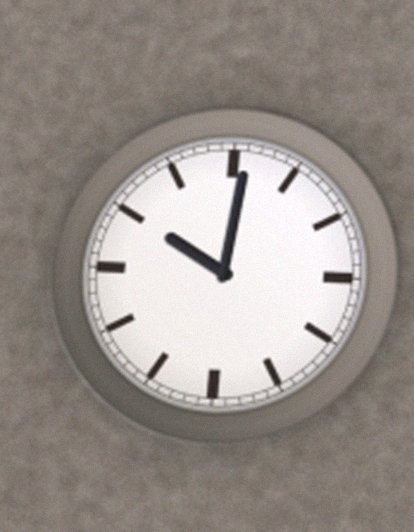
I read 10.01
